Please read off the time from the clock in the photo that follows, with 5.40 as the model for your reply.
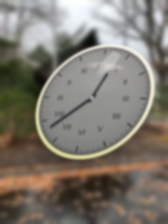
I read 12.38
